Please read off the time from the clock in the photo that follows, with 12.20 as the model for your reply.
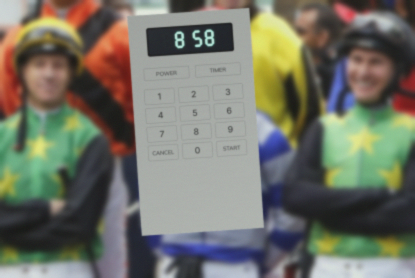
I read 8.58
